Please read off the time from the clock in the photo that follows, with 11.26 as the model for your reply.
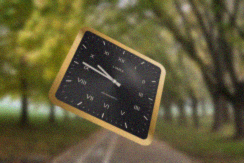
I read 9.46
